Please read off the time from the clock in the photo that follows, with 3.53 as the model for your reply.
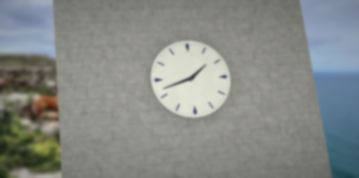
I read 1.42
